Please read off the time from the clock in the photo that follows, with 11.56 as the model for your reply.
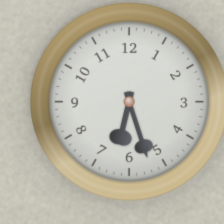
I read 6.27
